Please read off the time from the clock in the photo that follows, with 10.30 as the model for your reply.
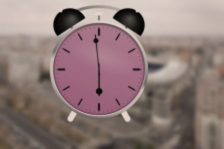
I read 5.59
